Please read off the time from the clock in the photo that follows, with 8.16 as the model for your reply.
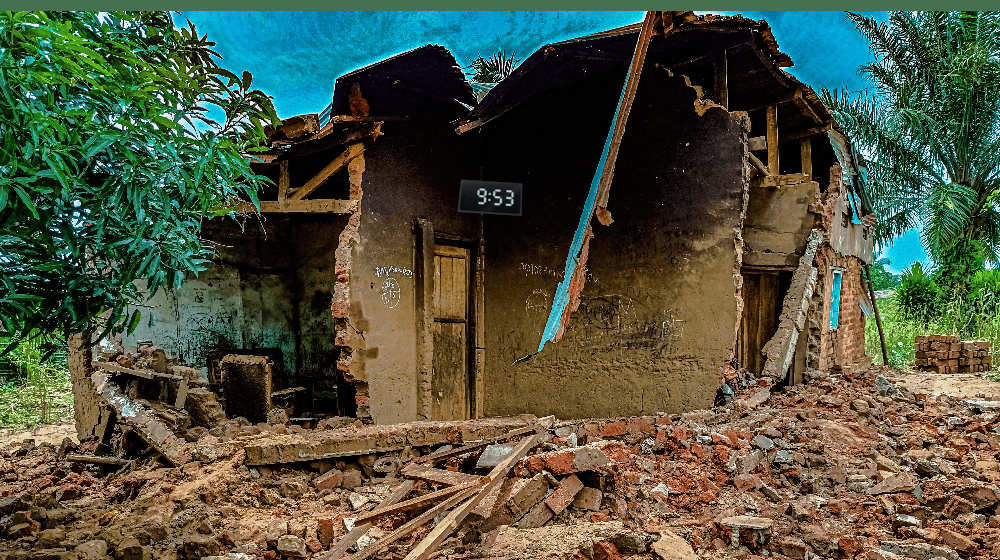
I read 9.53
